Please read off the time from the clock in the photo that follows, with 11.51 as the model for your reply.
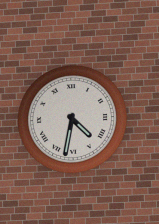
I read 4.32
